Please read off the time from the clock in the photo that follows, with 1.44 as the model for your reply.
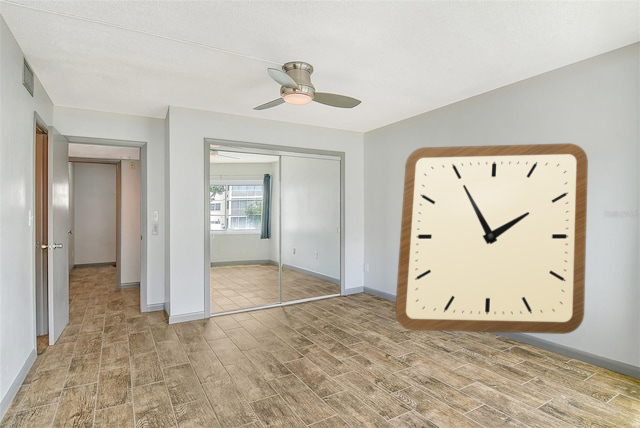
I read 1.55
